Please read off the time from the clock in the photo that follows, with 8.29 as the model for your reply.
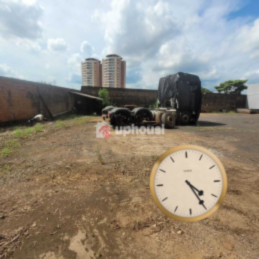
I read 4.25
